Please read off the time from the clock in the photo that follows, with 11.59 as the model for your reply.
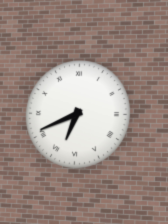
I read 6.41
